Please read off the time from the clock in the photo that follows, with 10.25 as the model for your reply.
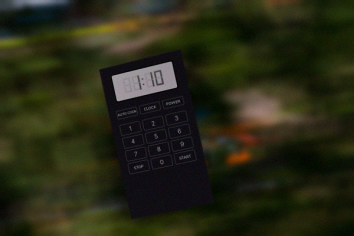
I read 1.10
